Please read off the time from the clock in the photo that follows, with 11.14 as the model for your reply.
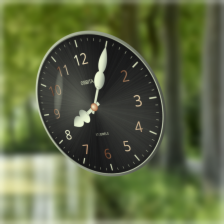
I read 8.05
